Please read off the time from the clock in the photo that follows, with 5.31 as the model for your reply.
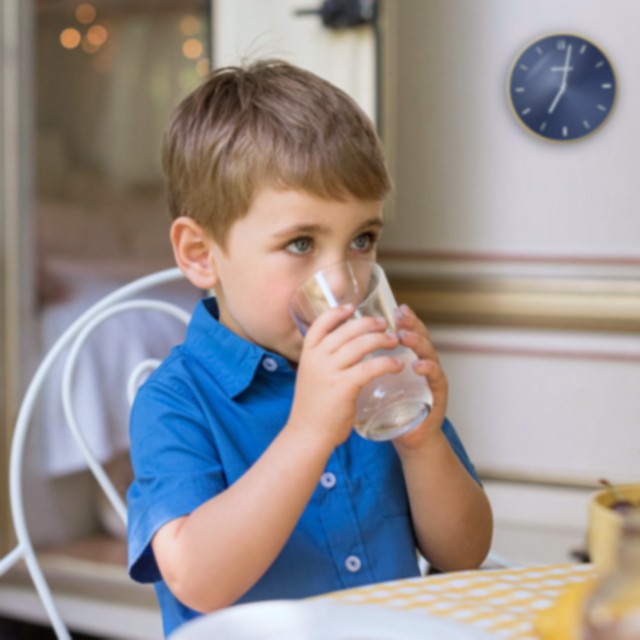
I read 7.02
